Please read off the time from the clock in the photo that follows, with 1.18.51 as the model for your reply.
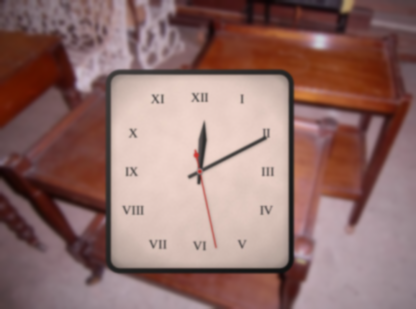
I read 12.10.28
